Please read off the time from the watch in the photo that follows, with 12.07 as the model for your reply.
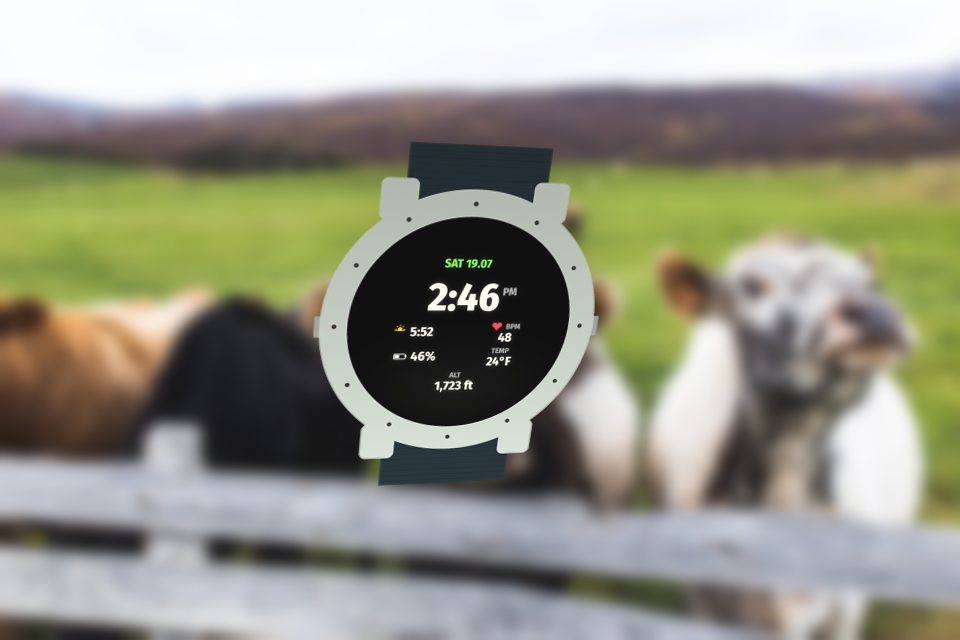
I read 2.46
